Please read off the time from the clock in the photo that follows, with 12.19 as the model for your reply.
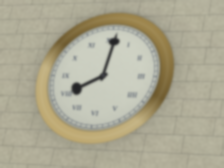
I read 8.01
